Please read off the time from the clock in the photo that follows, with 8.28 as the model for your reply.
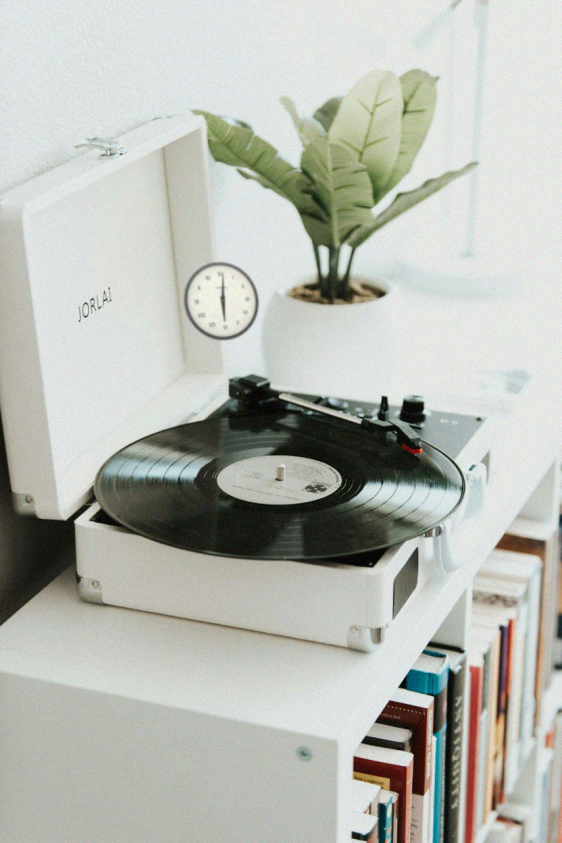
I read 6.01
